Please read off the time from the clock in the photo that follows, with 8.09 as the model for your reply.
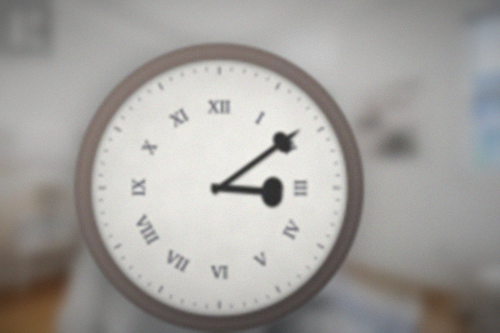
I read 3.09
